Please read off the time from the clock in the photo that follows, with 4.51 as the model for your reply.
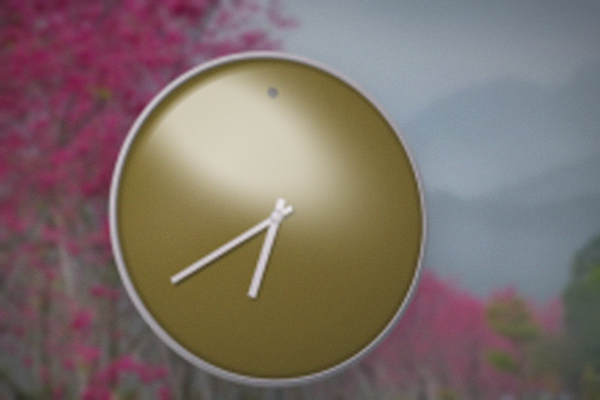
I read 6.40
